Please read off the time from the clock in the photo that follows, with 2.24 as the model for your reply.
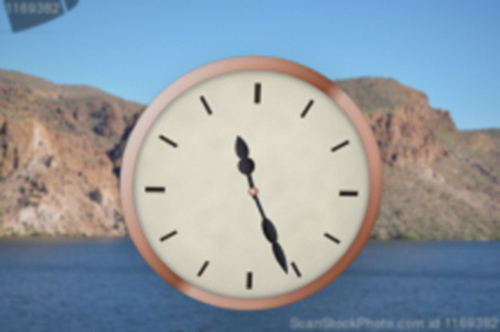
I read 11.26
